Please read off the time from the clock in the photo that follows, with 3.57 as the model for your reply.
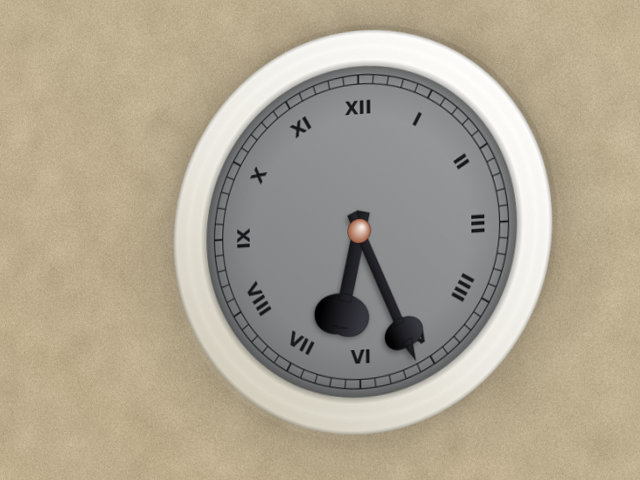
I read 6.26
